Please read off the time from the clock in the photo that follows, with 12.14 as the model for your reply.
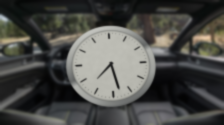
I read 7.28
